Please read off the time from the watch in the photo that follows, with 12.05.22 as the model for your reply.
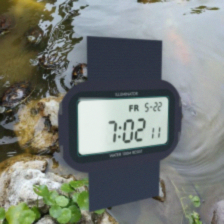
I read 7.02.11
